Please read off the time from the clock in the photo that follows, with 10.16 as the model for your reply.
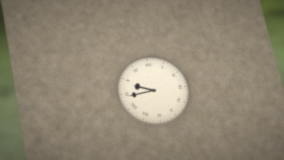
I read 9.44
